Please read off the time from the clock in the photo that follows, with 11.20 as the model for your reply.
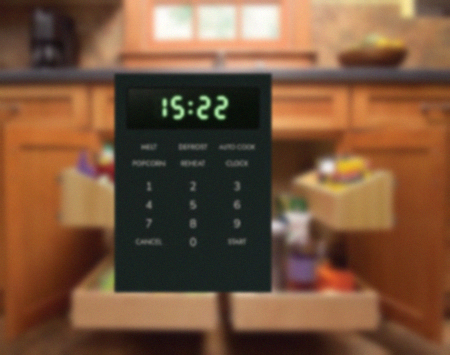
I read 15.22
